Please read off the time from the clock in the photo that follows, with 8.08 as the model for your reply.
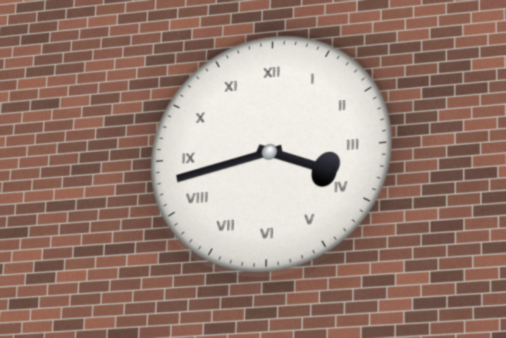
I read 3.43
